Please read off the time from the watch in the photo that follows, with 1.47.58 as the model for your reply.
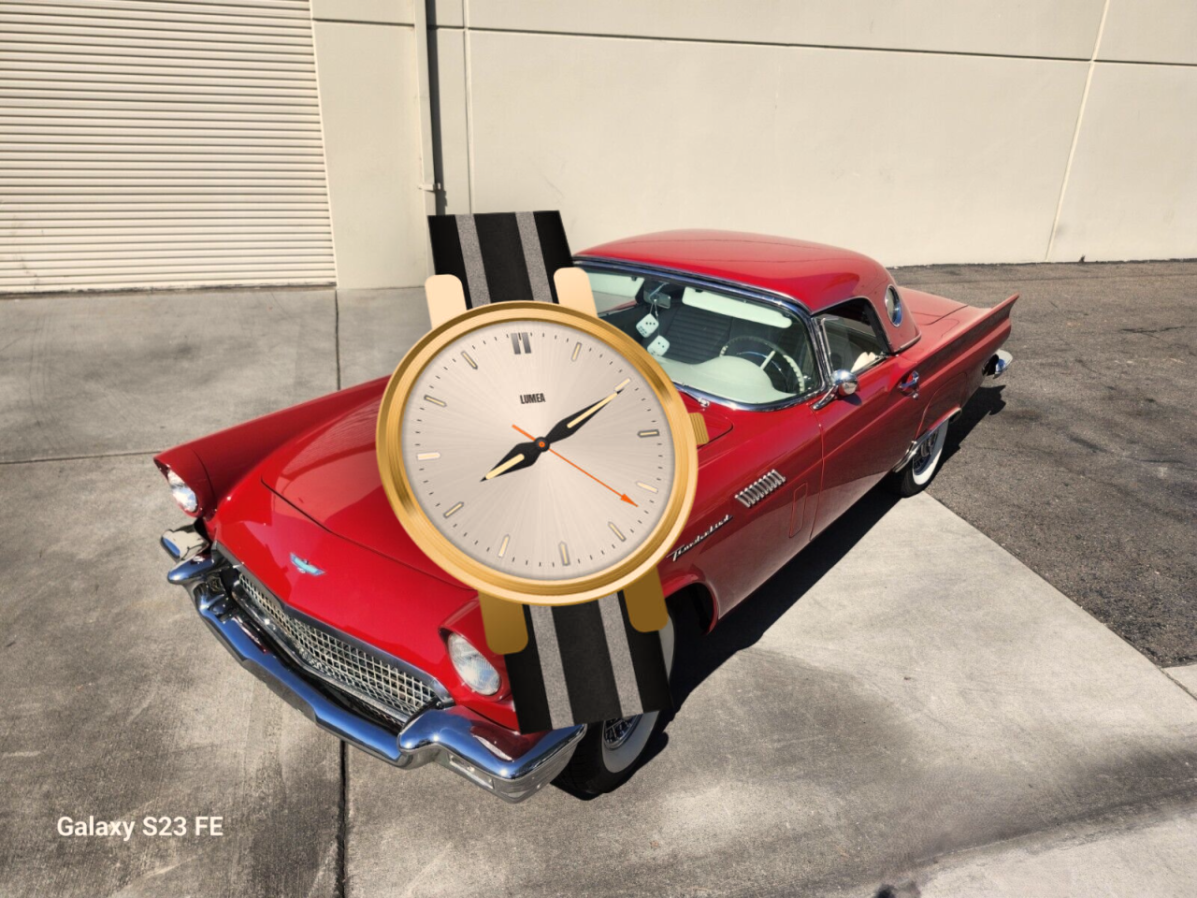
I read 8.10.22
